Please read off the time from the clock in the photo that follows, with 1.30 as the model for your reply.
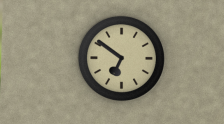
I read 6.51
